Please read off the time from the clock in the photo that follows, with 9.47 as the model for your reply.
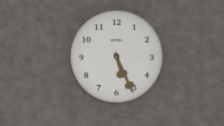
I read 5.26
